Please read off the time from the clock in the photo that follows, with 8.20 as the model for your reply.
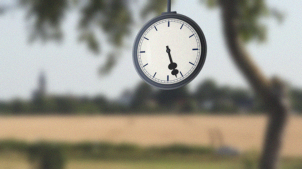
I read 5.27
